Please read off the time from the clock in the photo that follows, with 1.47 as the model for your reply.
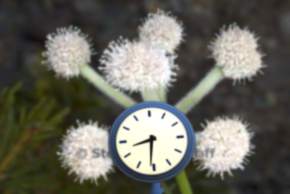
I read 8.31
